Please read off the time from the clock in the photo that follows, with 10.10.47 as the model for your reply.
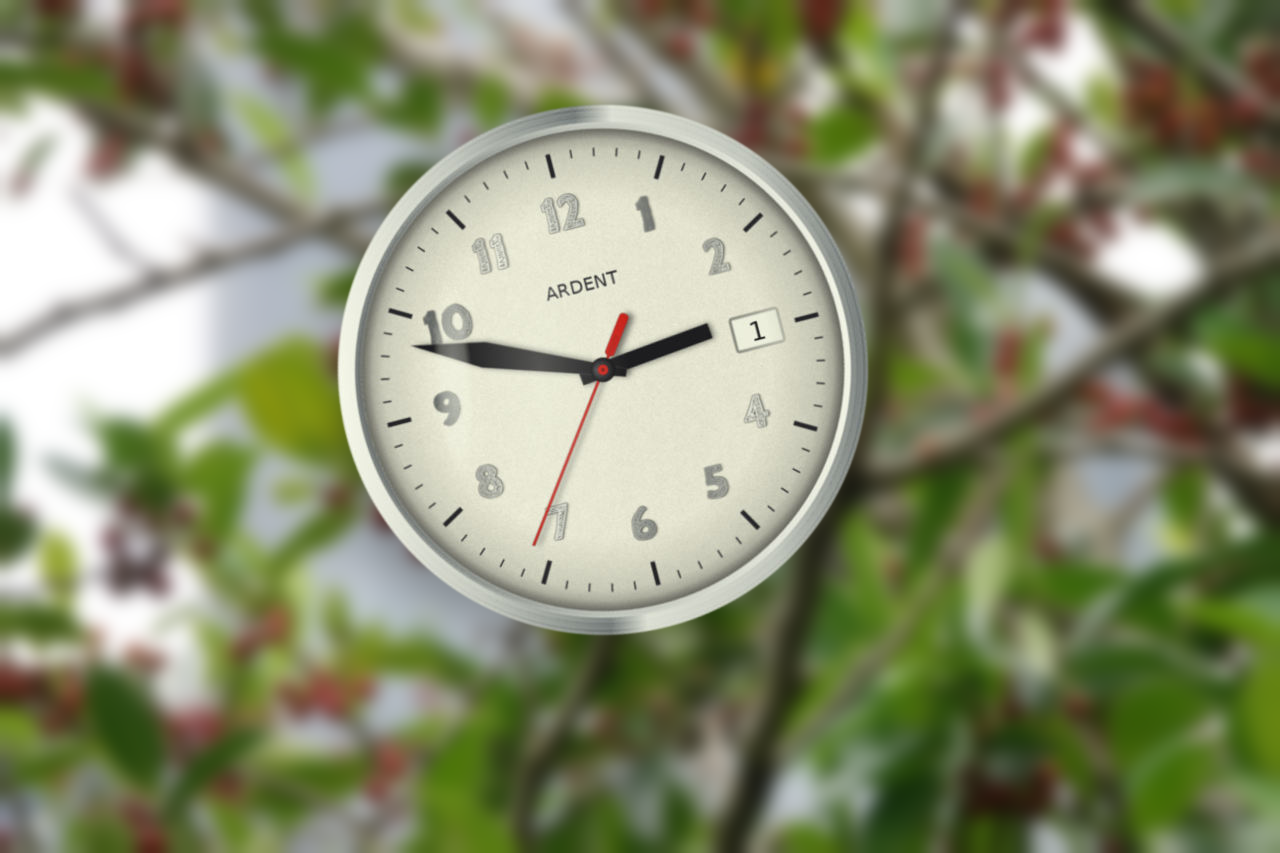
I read 2.48.36
